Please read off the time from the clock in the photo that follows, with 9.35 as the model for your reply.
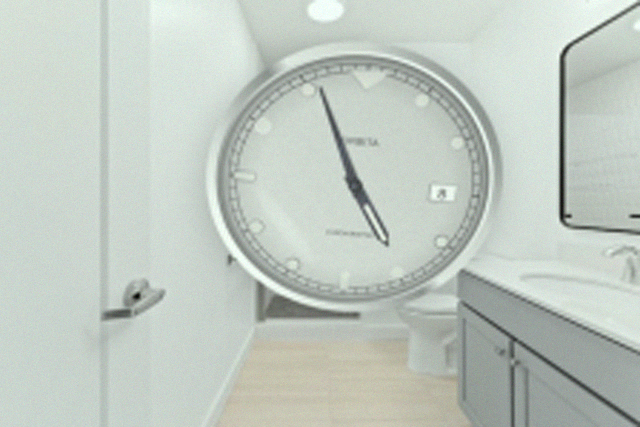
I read 4.56
